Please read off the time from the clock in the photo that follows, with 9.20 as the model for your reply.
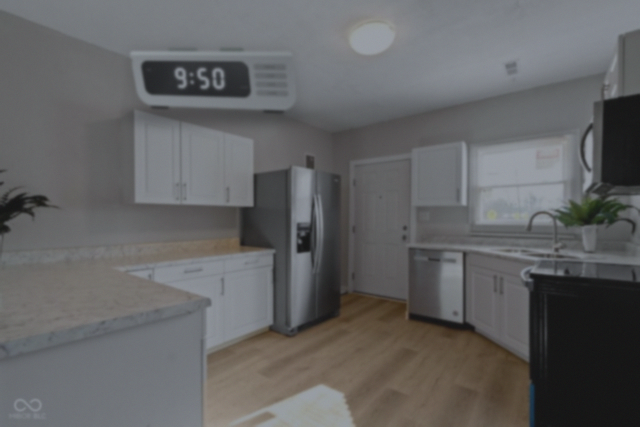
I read 9.50
